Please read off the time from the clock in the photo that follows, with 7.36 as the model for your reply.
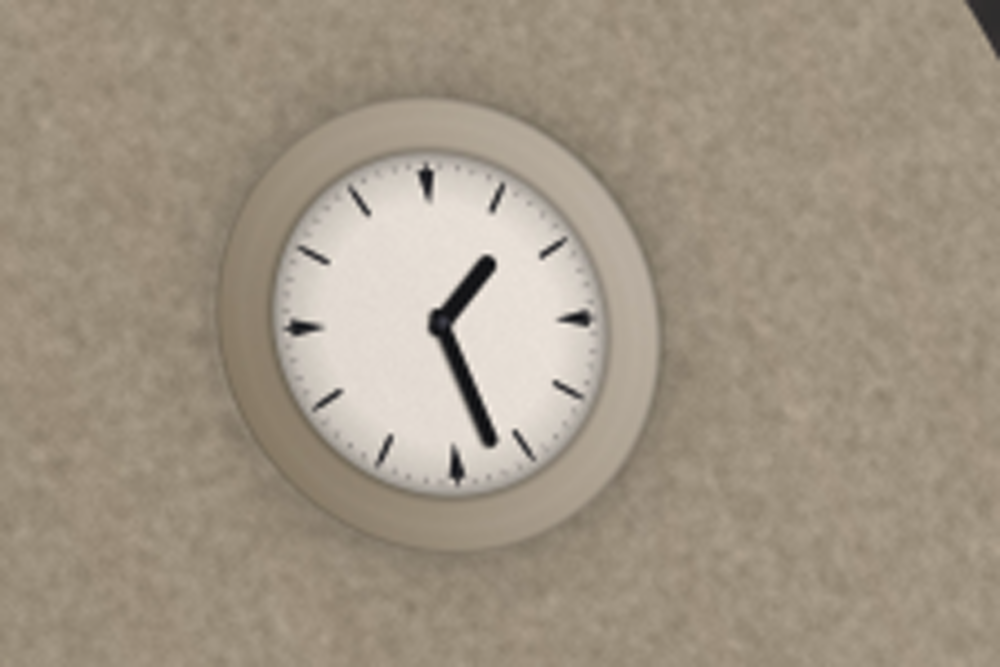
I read 1.27
